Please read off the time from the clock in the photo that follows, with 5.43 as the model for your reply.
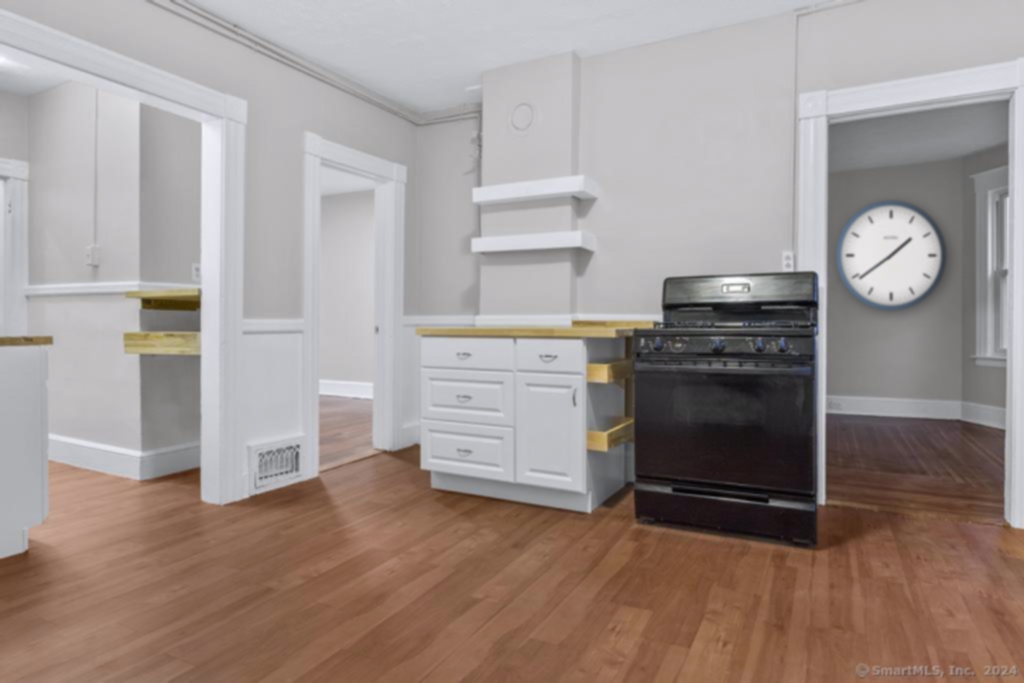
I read 1.39
